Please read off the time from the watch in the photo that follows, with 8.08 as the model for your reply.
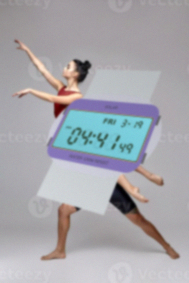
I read 4.41
